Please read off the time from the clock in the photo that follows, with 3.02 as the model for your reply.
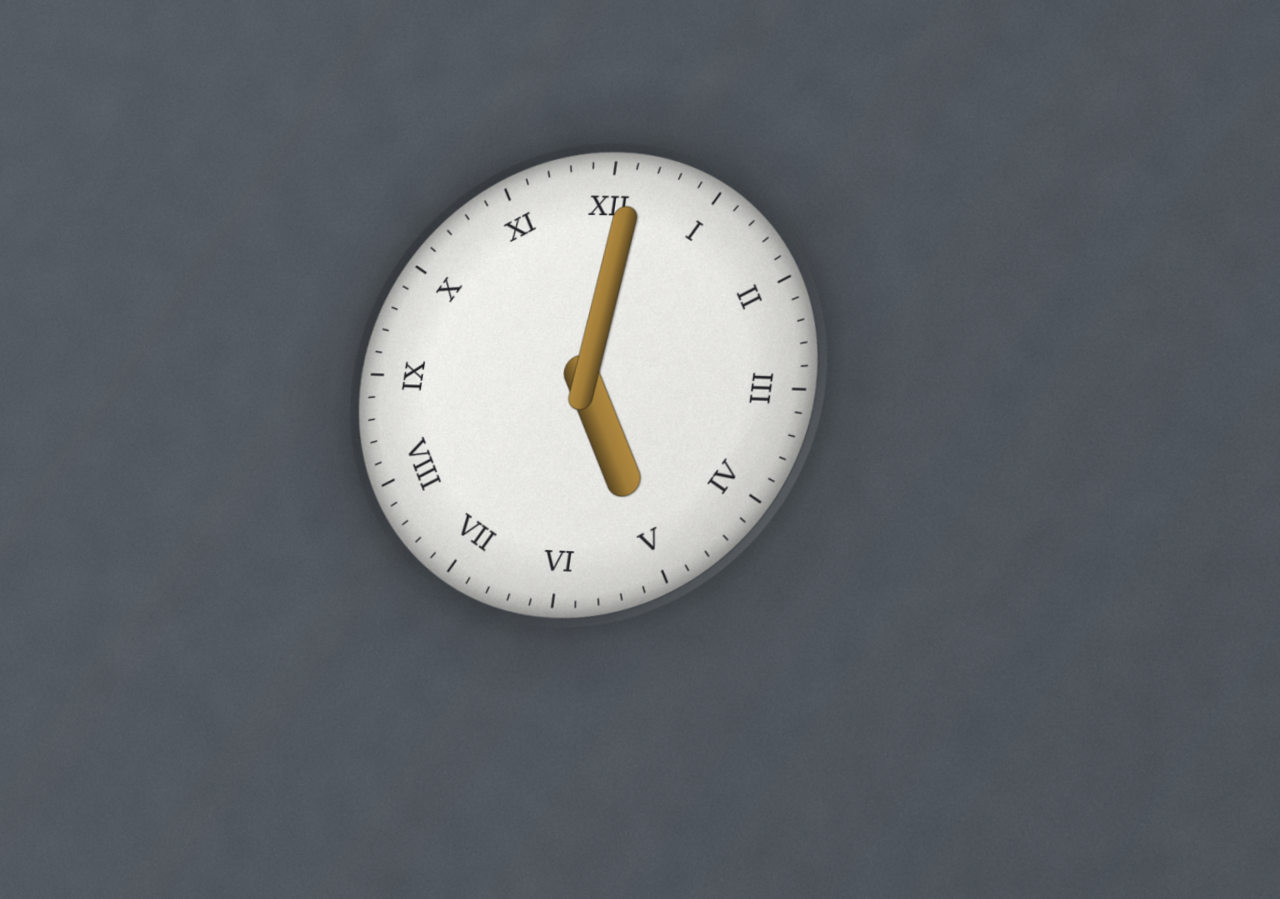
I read 5.01
